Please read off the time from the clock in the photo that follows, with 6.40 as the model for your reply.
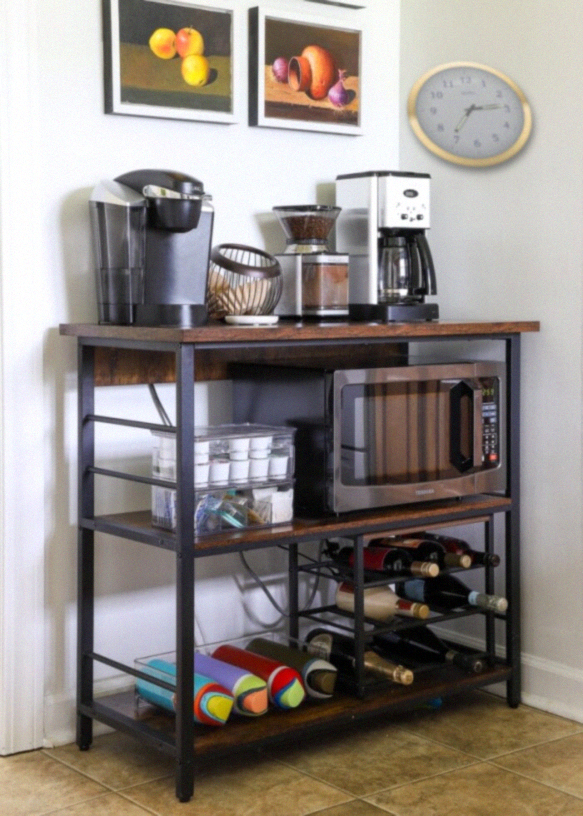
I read 7.14
